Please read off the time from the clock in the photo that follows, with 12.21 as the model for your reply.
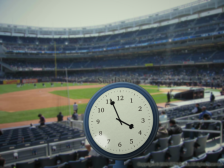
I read 3.56
